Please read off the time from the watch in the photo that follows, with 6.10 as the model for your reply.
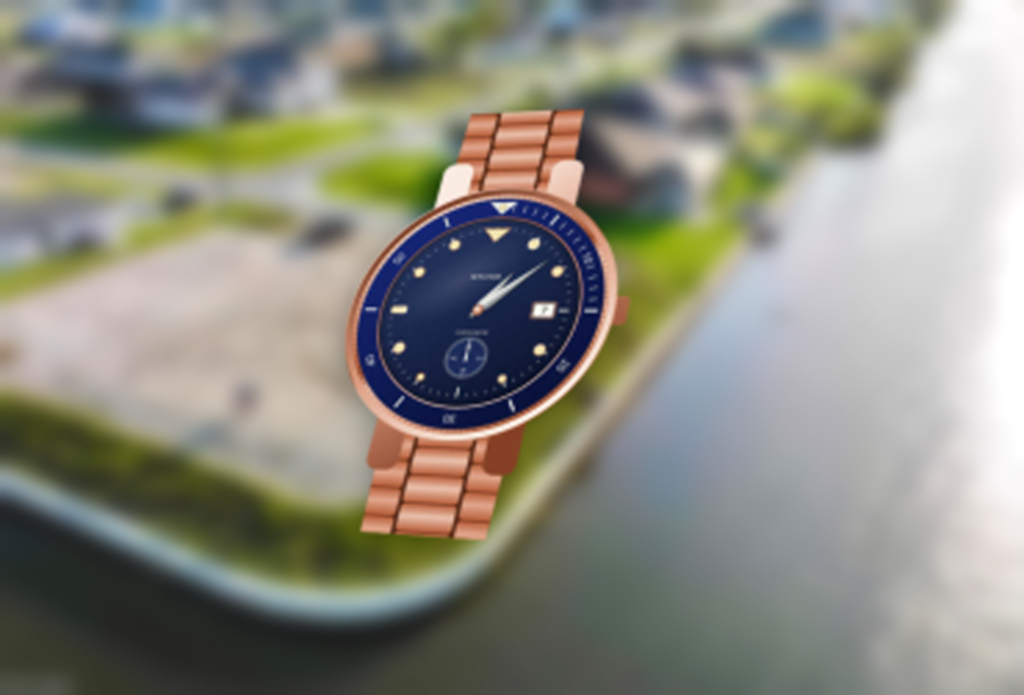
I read 1.08
